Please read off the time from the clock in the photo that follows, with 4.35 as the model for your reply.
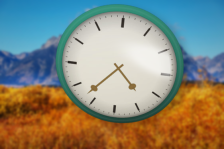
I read 4.37
